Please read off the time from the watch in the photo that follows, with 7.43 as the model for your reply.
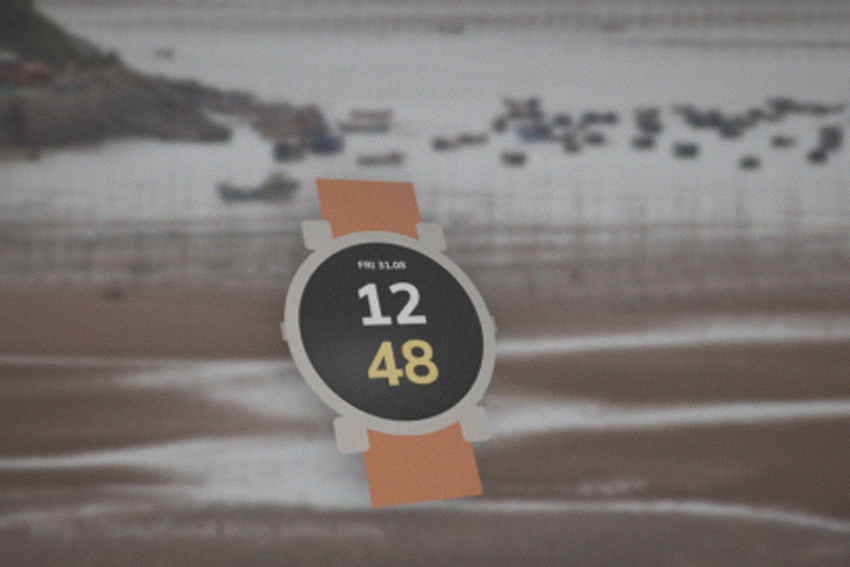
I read 12.48
